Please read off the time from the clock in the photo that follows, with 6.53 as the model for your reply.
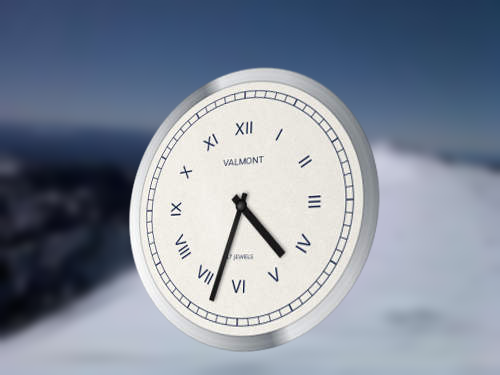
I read 4.33
